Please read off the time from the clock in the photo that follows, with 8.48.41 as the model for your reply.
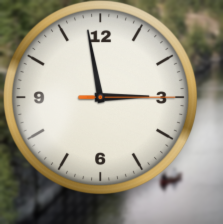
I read 2.58.15
